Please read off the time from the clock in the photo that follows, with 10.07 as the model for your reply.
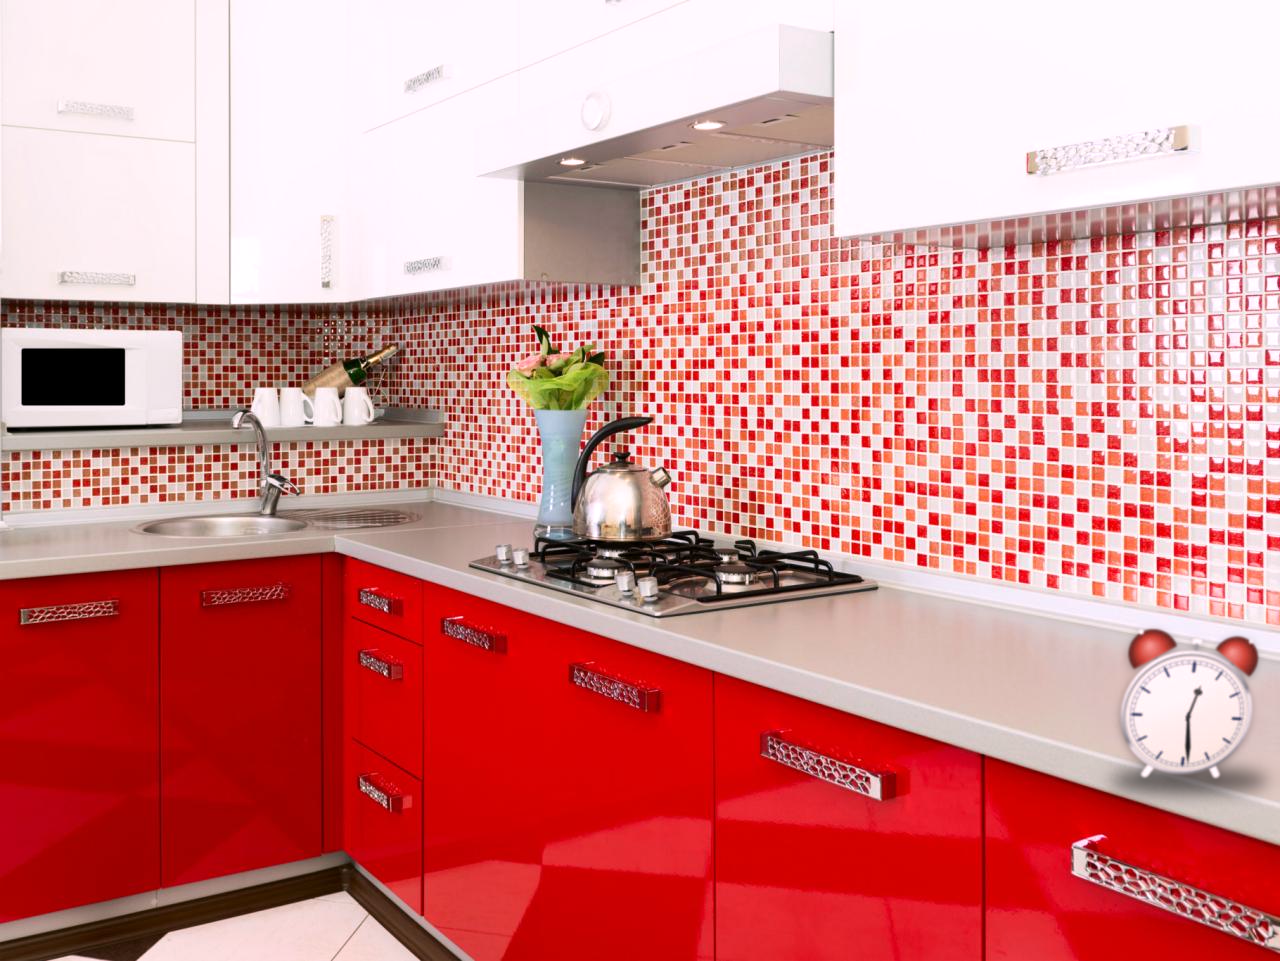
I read 12.29
